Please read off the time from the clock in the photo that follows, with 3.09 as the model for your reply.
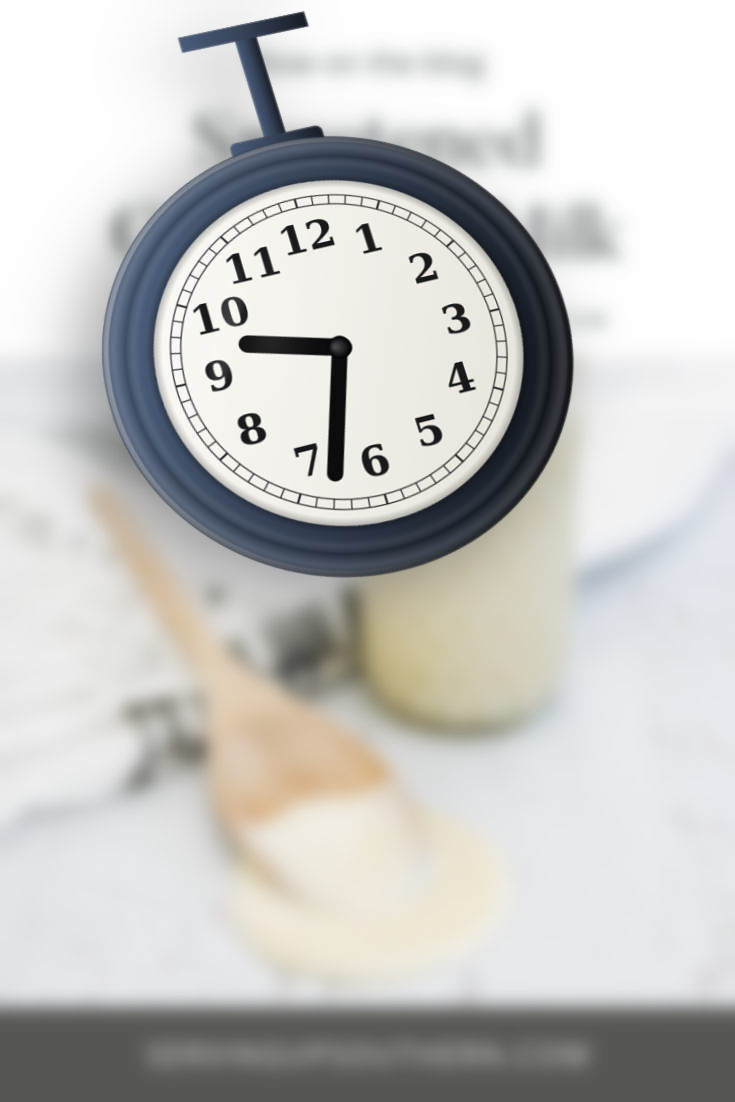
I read 9.33
